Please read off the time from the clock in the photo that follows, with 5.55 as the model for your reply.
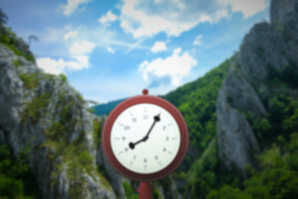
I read 8.05
